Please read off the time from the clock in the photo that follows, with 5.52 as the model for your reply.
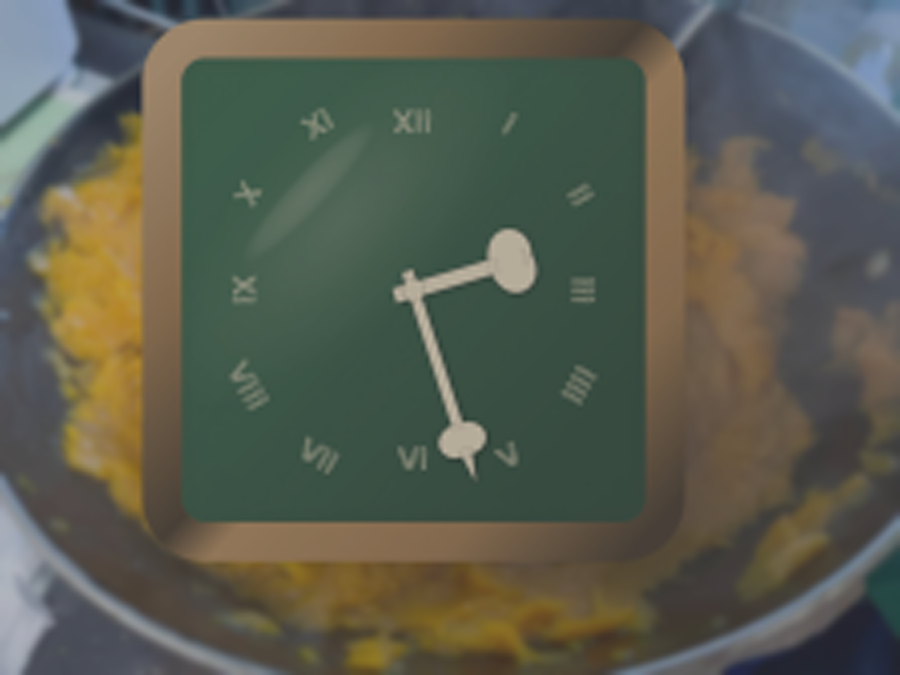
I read 2.27
